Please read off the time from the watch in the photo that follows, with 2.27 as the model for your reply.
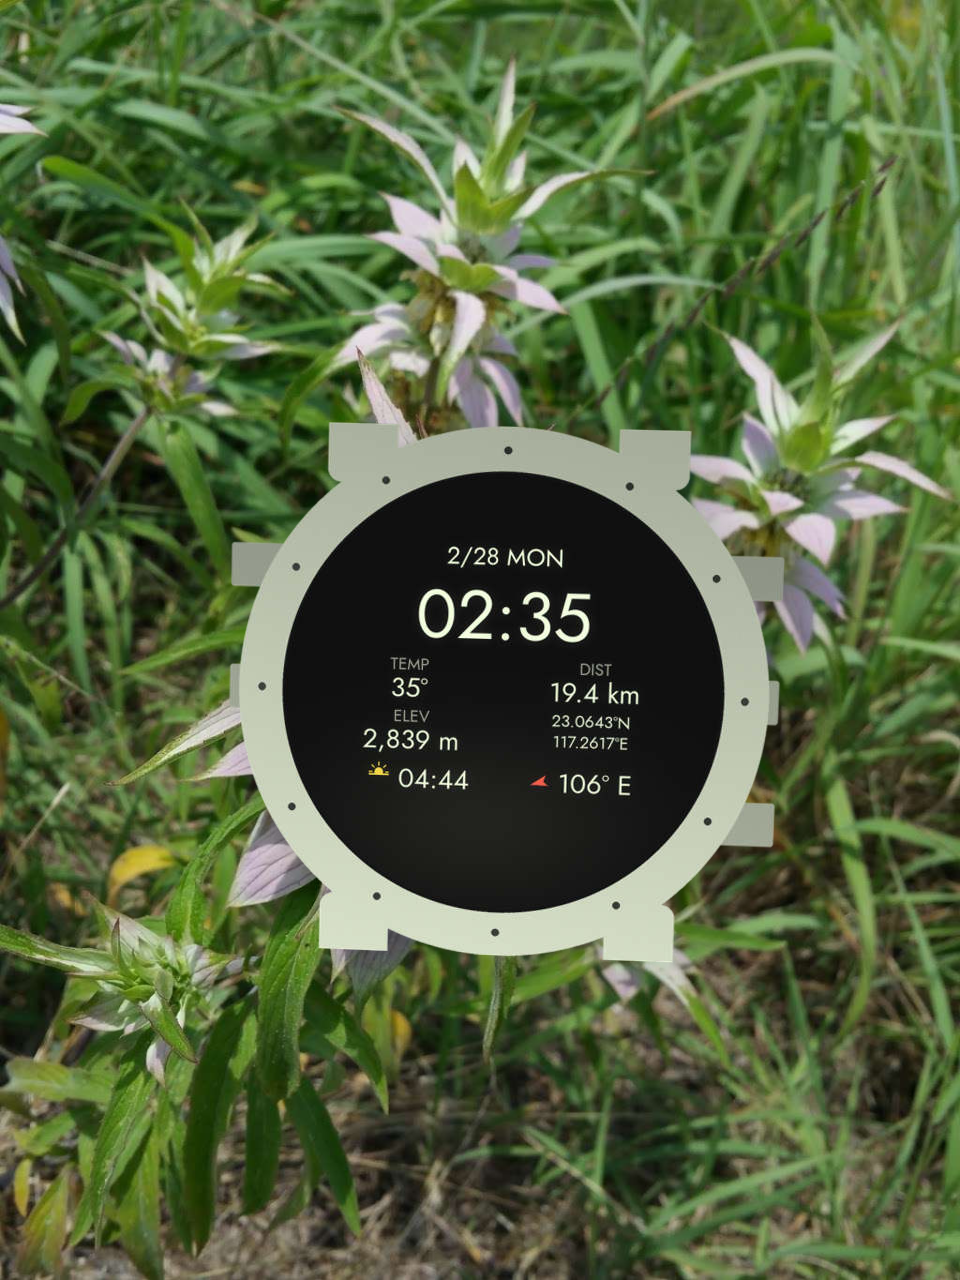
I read 2.35
